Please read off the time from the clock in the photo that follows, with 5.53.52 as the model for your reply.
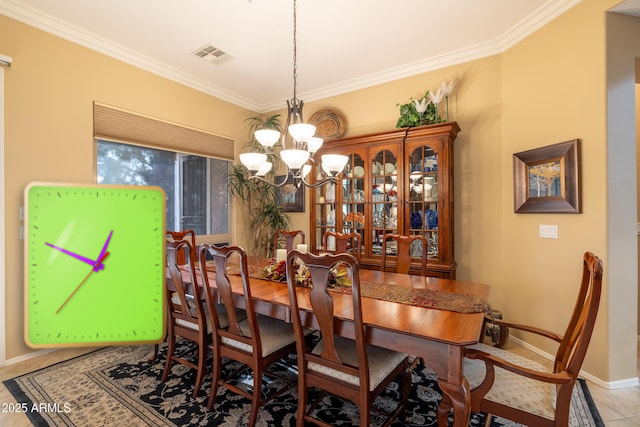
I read 12.48.37
